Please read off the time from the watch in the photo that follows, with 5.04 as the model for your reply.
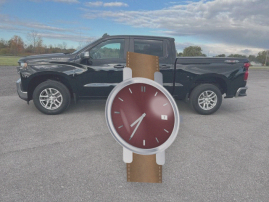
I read 7.35
